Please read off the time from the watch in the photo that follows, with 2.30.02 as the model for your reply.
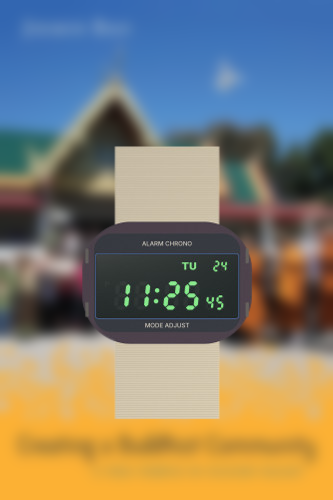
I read 11.25.45
